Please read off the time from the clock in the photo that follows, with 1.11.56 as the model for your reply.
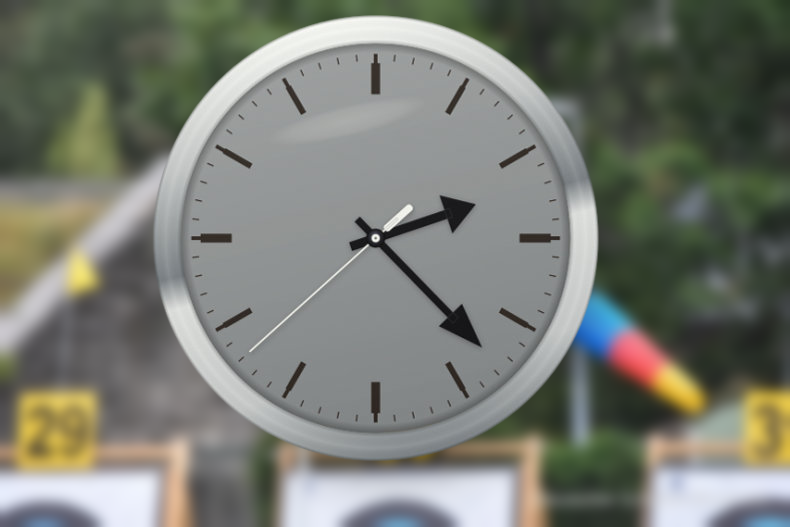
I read 2.22.38
